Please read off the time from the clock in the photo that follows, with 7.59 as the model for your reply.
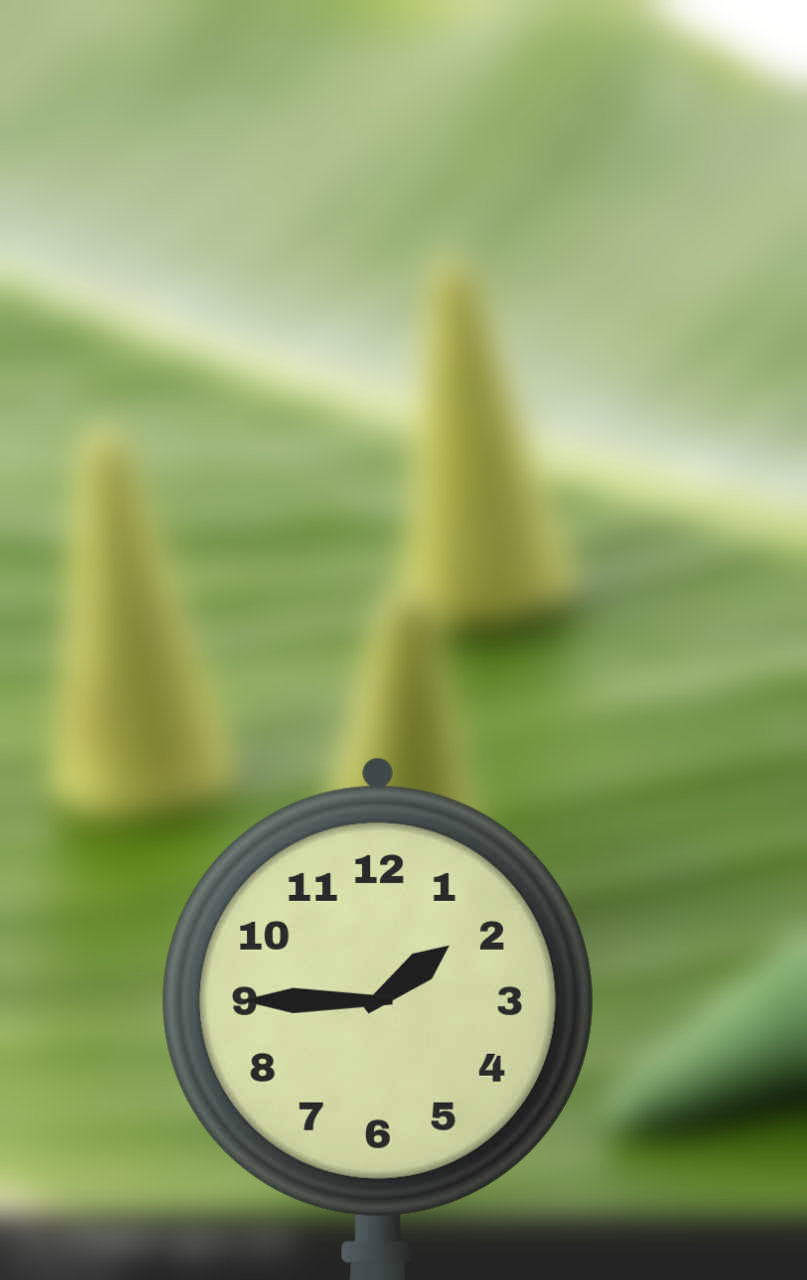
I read 1.45
